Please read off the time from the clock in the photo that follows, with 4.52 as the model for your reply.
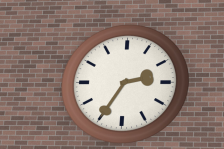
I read 2.35
